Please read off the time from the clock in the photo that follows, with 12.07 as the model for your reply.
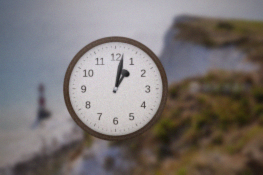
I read 1.02
